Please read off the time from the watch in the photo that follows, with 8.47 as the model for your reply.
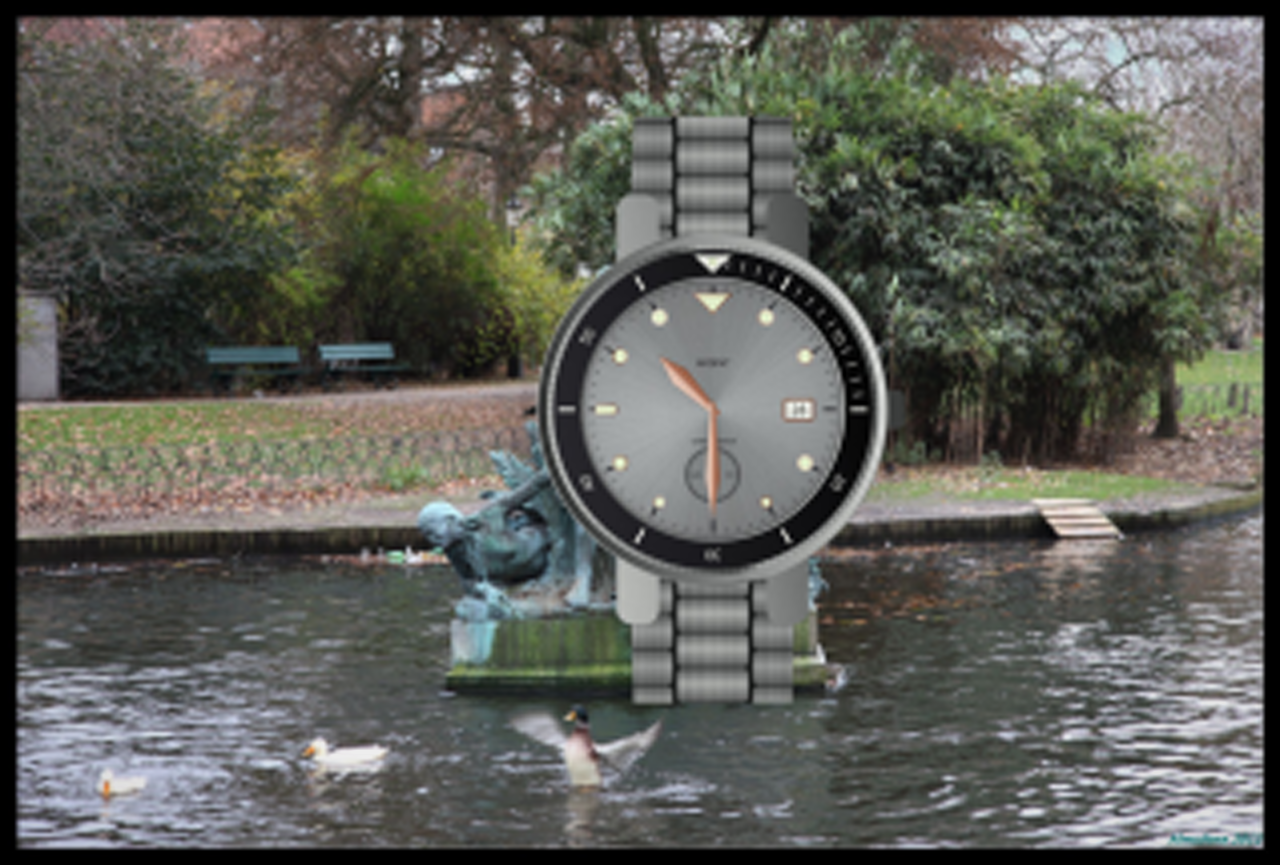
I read 10.30
